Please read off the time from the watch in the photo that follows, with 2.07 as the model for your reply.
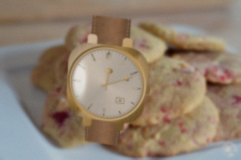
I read 12.11
